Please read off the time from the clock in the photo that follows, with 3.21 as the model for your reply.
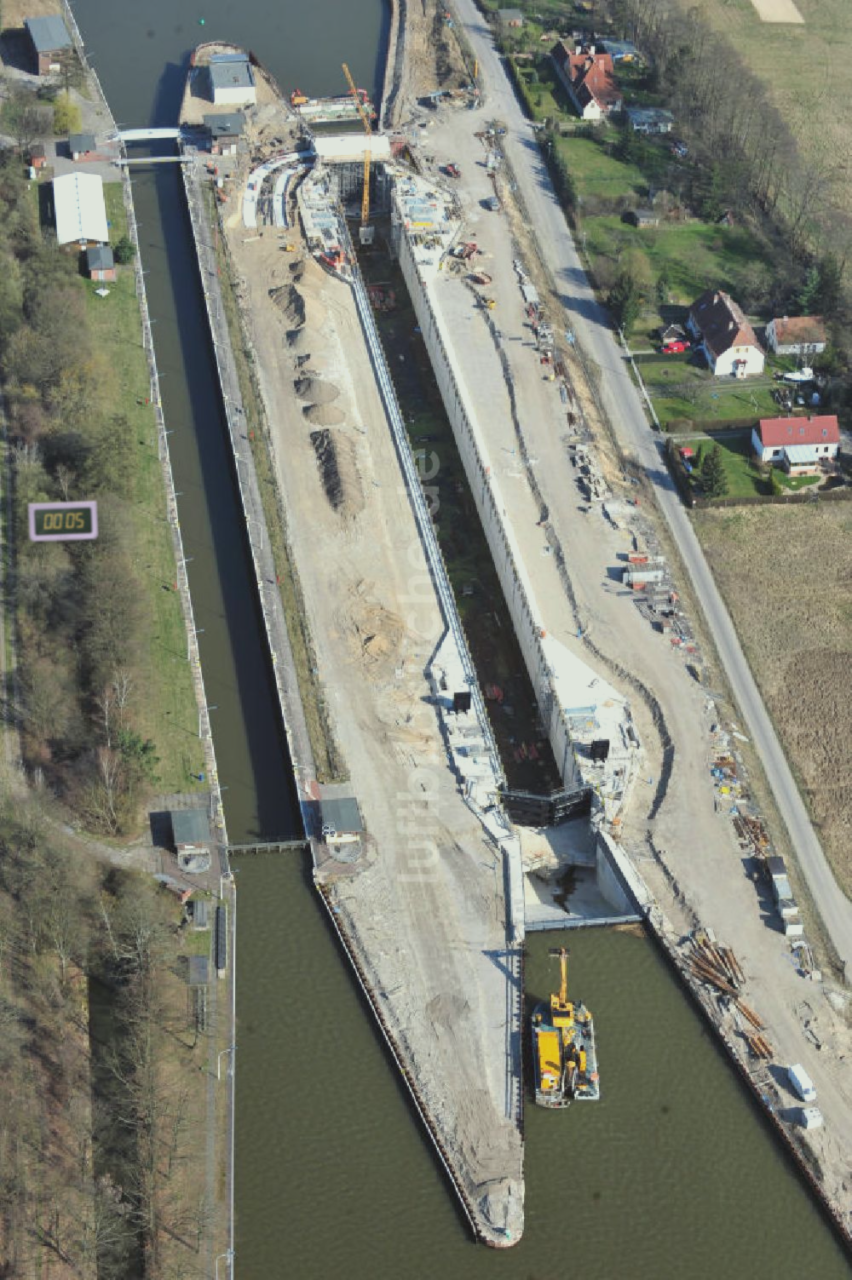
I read 0.05
